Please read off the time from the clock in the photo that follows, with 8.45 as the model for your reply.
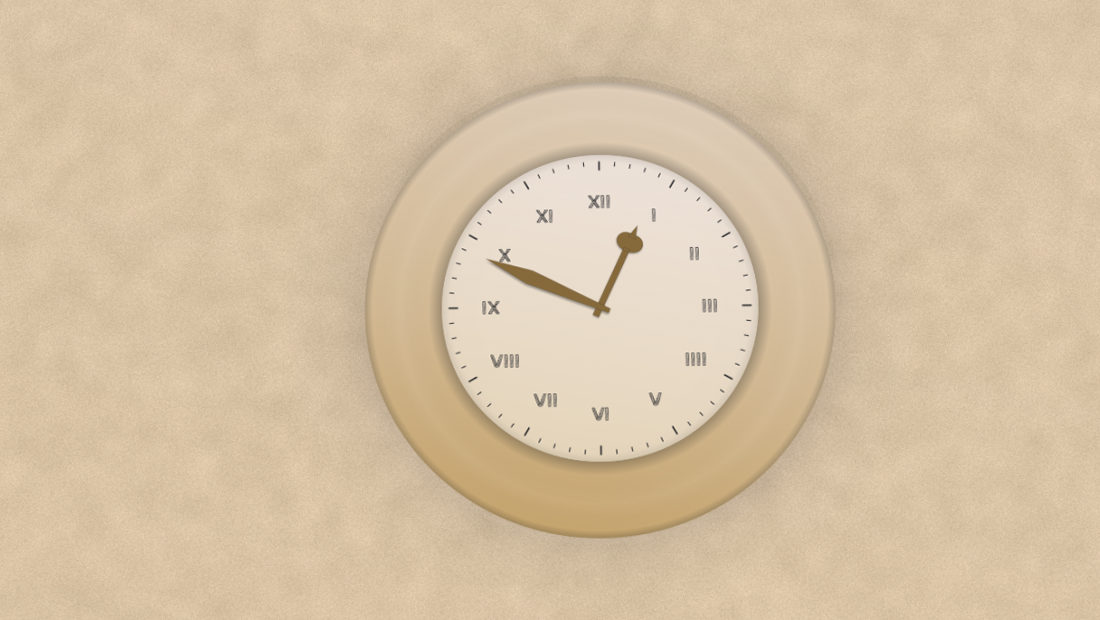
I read 12.49
